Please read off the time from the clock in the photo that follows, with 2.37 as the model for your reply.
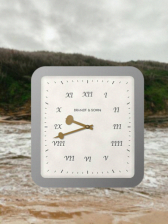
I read 9.42
